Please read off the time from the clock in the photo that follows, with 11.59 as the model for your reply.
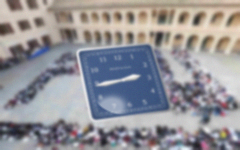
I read 2.44
